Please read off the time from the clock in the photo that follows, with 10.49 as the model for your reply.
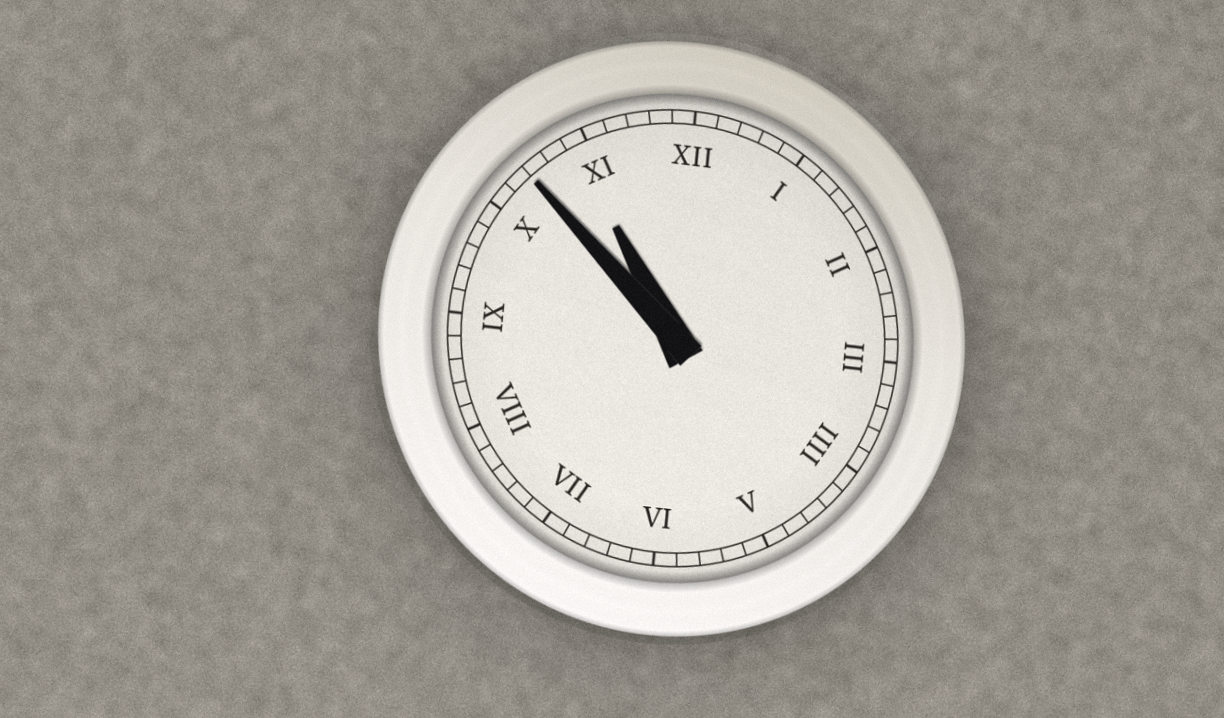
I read 10.52
